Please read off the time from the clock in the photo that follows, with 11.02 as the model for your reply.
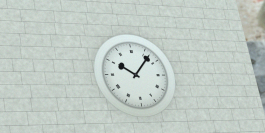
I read 10.07
